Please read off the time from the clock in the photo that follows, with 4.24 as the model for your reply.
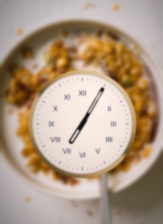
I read 7.05
